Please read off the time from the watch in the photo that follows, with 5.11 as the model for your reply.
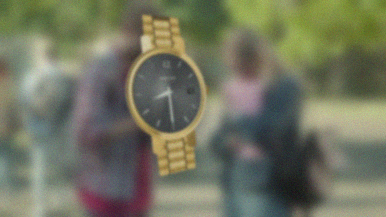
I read 8.30
